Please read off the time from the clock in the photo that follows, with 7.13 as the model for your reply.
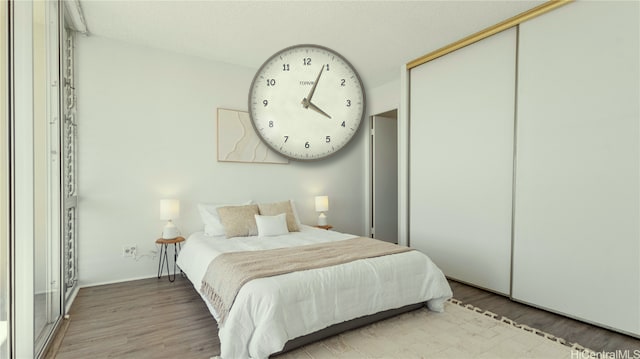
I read 4.04
